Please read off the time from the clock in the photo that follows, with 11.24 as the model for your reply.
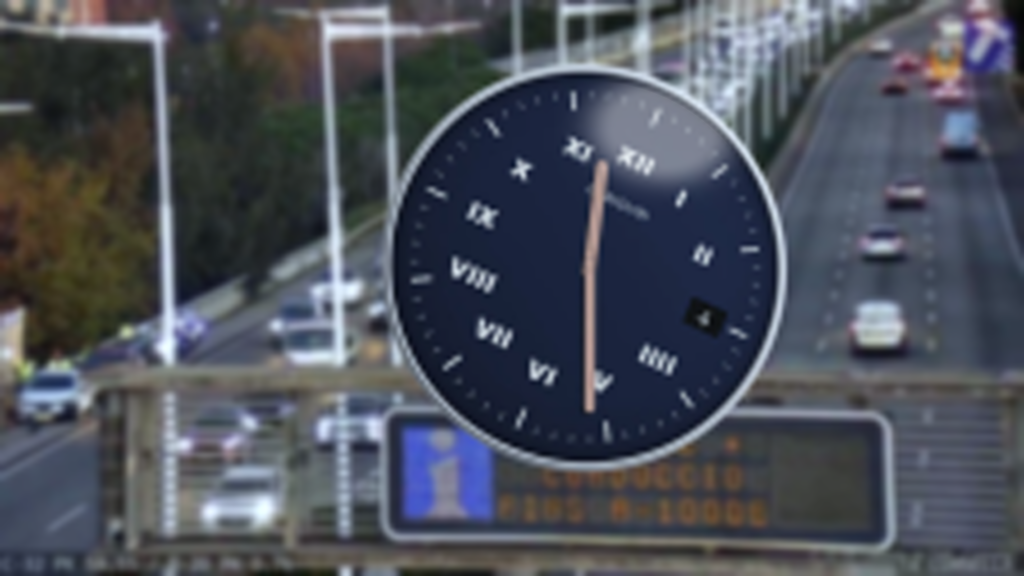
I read 11.26
